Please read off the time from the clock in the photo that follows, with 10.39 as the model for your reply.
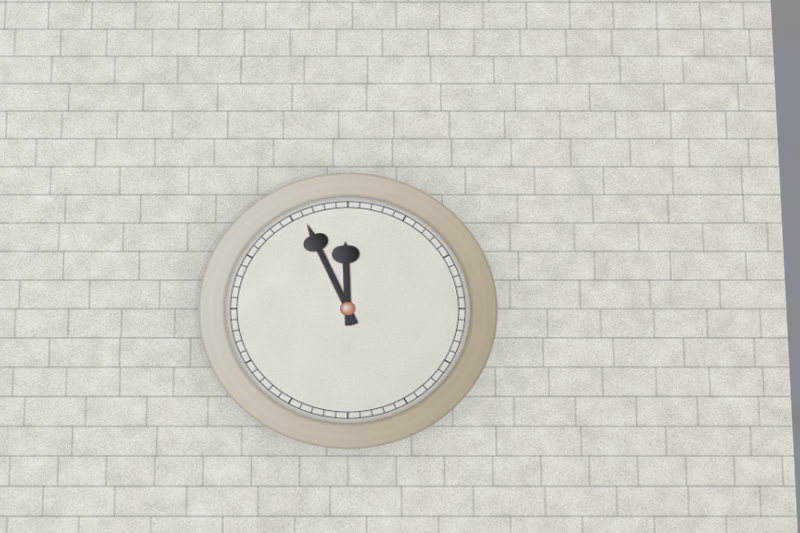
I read 11.56
